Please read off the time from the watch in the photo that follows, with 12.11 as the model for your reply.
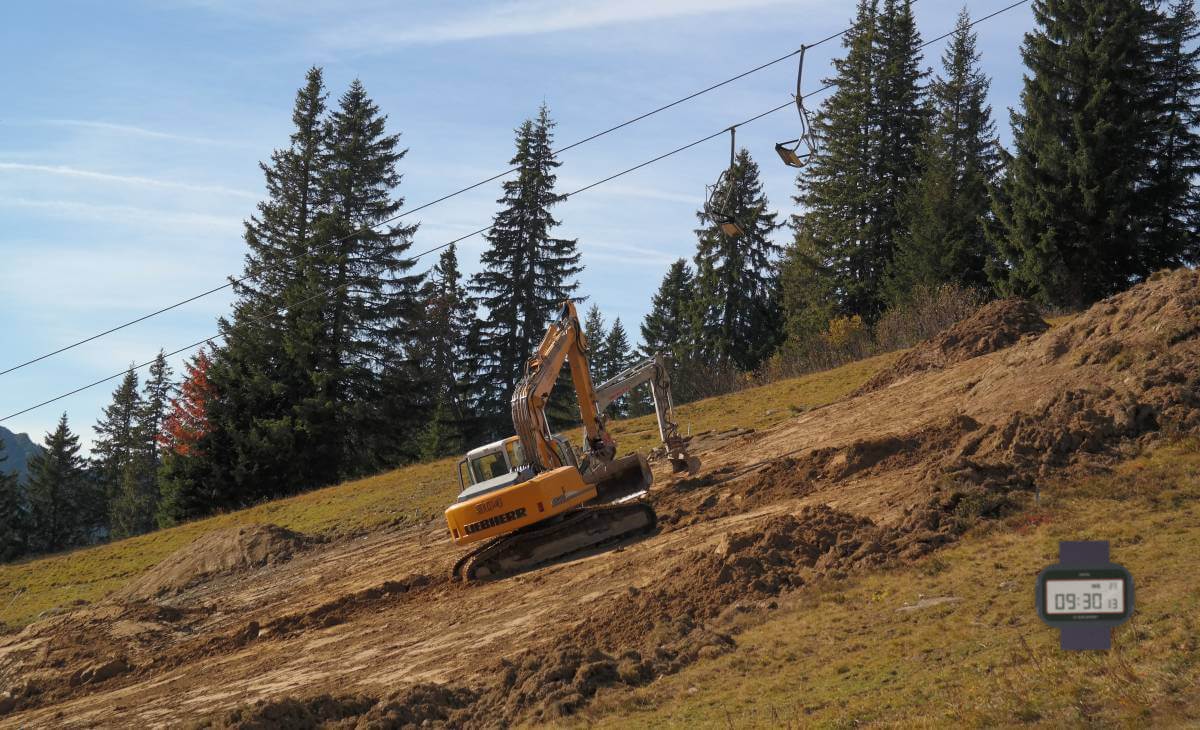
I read 9.30
